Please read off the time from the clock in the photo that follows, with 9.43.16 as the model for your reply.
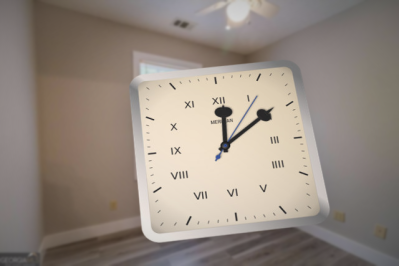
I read 12.09.06
